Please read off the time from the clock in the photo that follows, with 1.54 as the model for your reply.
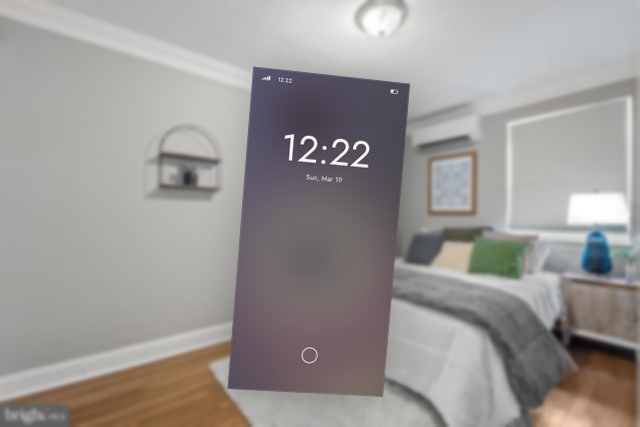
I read 12.22
